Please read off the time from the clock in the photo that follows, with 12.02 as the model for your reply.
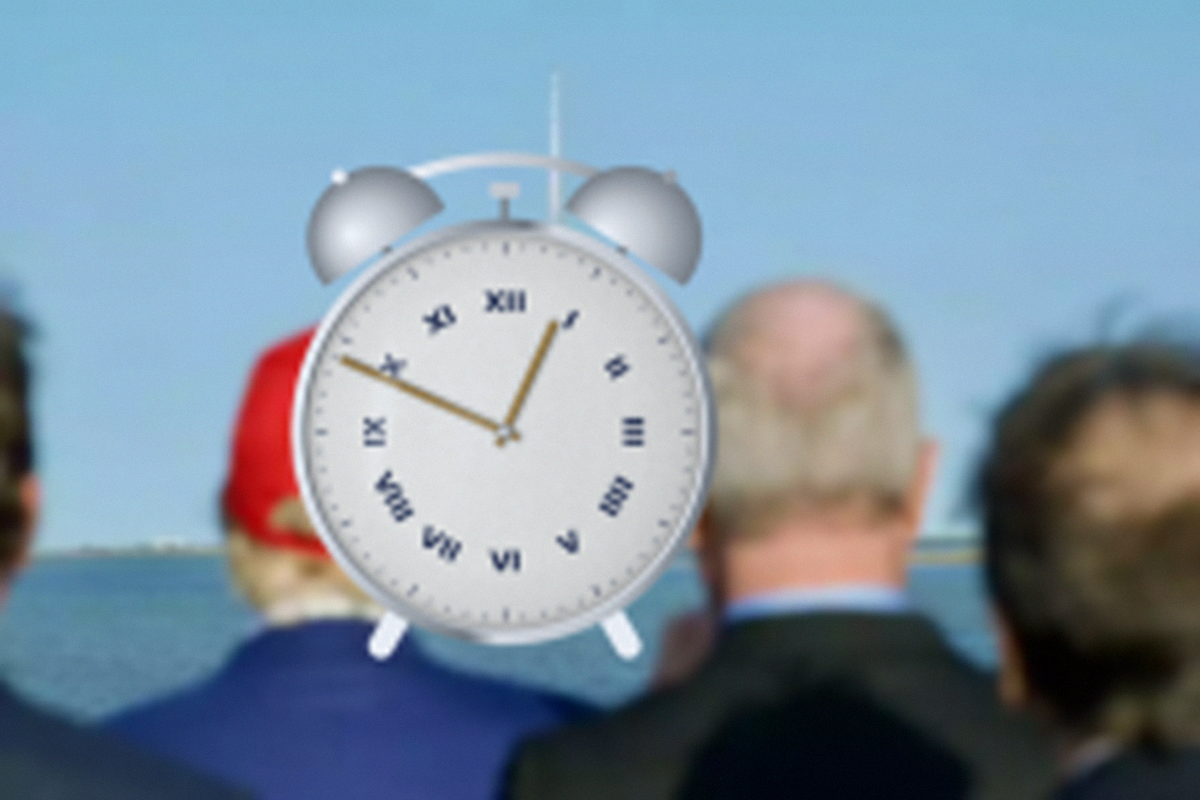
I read 12.49
